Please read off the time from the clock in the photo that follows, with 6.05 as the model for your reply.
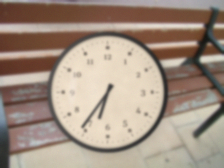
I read 6.36
